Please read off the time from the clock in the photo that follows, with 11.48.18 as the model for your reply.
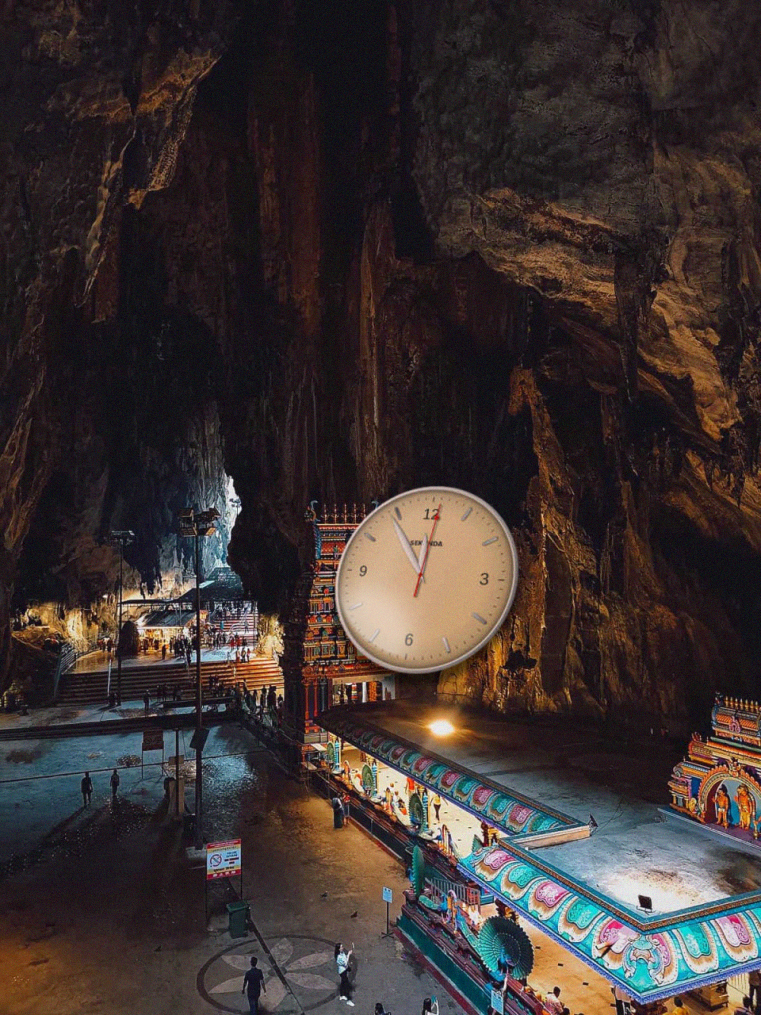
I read 11.54.01
